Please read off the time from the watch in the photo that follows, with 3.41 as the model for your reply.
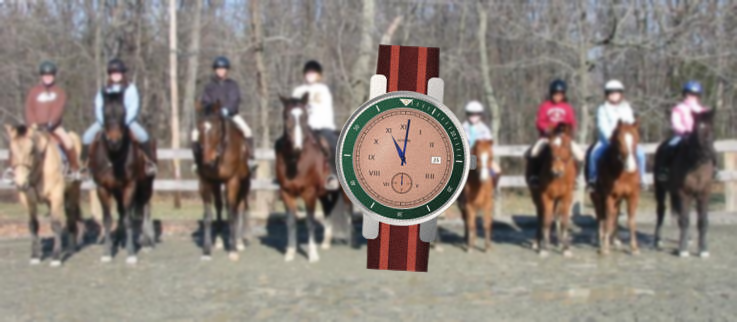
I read 11.01
